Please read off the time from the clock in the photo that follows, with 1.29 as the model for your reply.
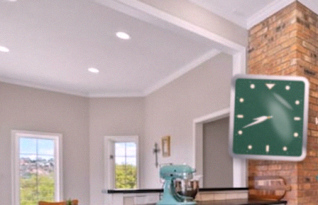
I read 8.41
